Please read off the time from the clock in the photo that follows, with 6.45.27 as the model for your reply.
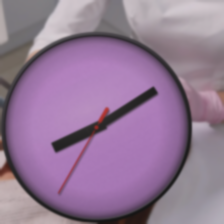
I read 8.09.35
